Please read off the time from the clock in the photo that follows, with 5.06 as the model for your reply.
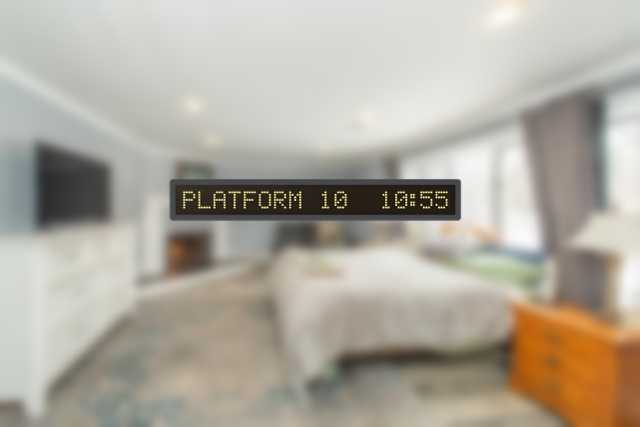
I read 10.55
